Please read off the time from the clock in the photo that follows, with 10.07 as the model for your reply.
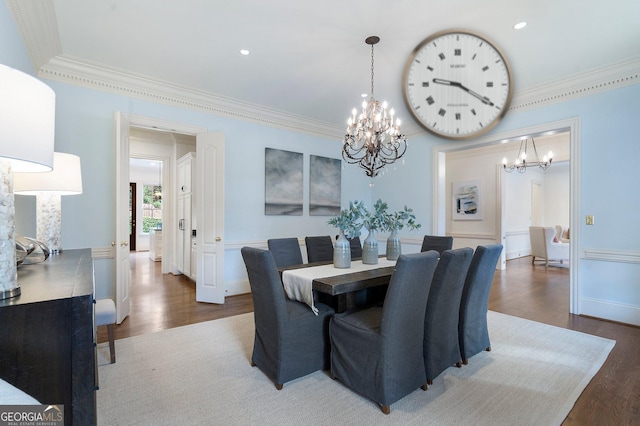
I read 9.20
